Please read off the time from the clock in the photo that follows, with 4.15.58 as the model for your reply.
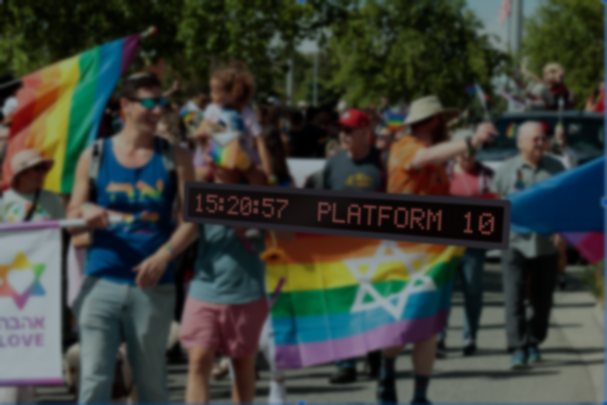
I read 15.20.57
